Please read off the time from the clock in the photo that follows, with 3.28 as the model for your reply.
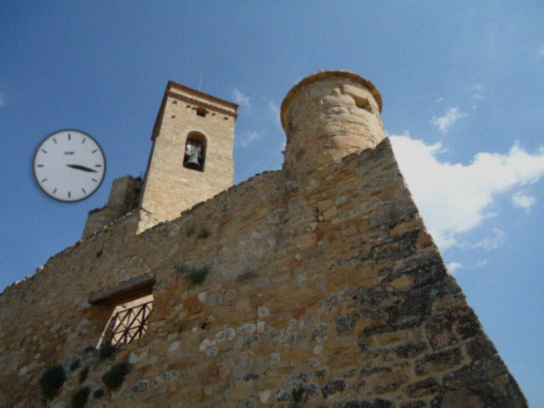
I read 3.17
